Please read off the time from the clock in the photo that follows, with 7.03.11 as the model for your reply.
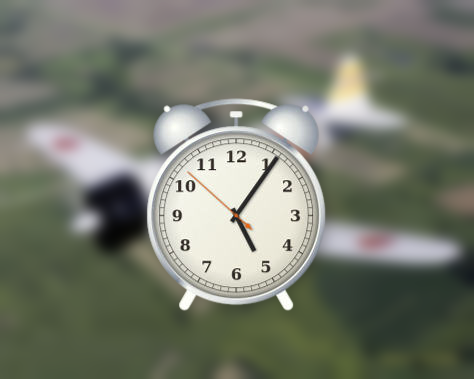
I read 5.05.52
